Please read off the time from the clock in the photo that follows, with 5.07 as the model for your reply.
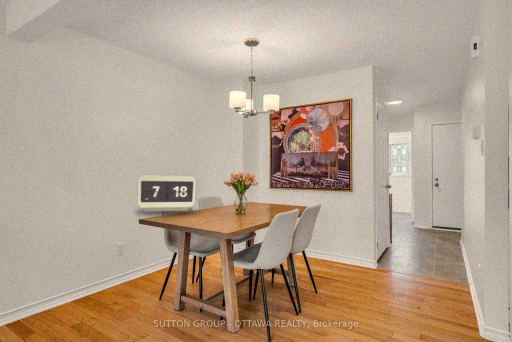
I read 7.18
